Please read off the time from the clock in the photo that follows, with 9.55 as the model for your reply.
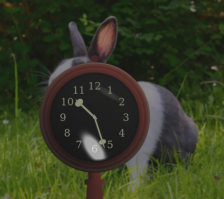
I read 10.27
